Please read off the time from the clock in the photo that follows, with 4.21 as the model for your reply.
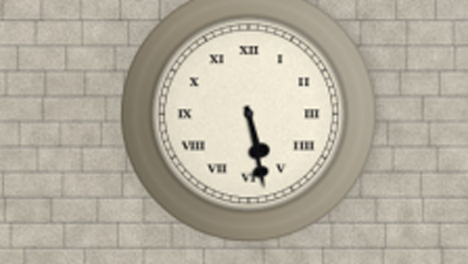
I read 5.28
